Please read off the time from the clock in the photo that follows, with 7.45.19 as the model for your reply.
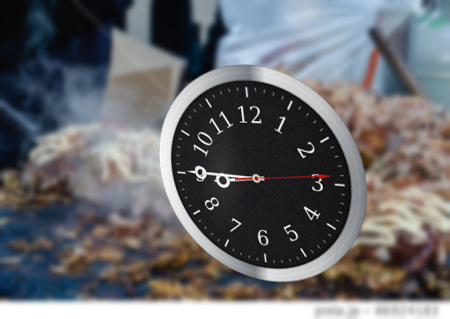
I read 8.45.14
